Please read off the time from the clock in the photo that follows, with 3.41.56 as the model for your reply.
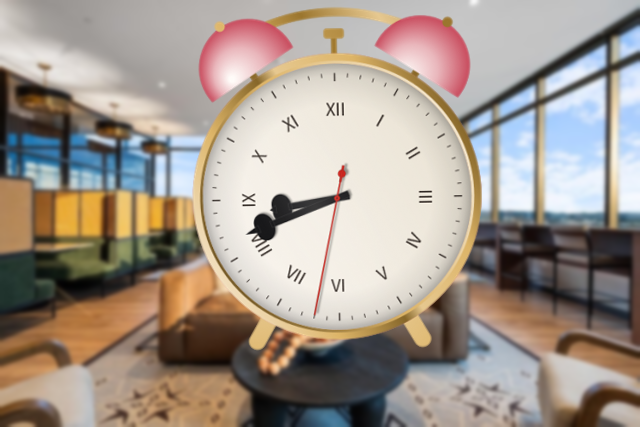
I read 8.41.32
